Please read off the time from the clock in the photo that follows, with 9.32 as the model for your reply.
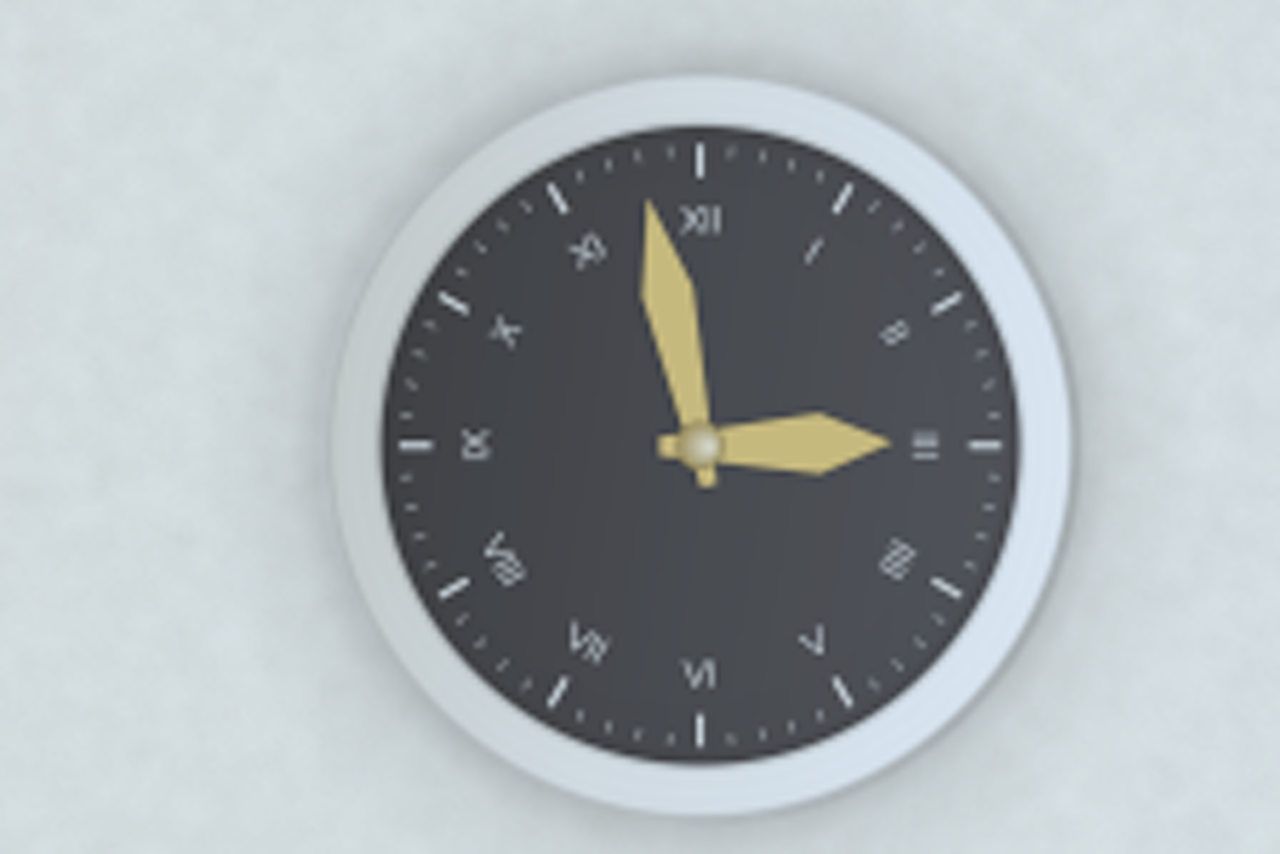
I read 2.58
